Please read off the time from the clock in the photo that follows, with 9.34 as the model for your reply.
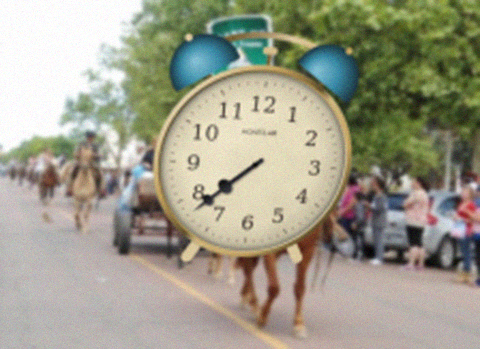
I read 7.38
